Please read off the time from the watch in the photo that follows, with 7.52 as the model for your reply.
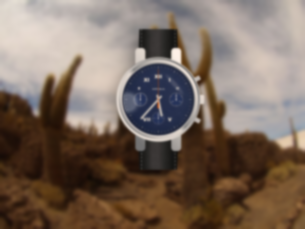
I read 5.37
